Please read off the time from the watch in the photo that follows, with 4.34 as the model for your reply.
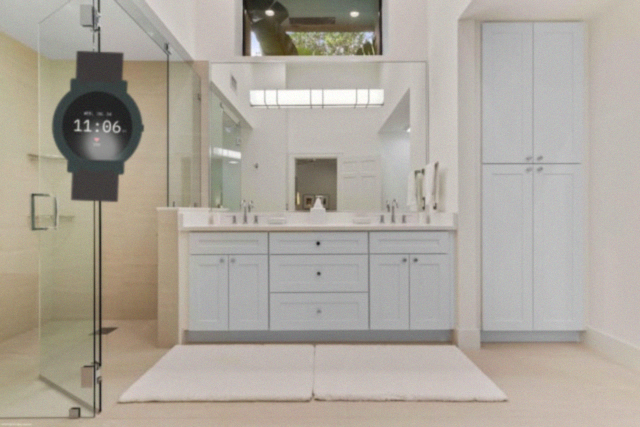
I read 11.06
